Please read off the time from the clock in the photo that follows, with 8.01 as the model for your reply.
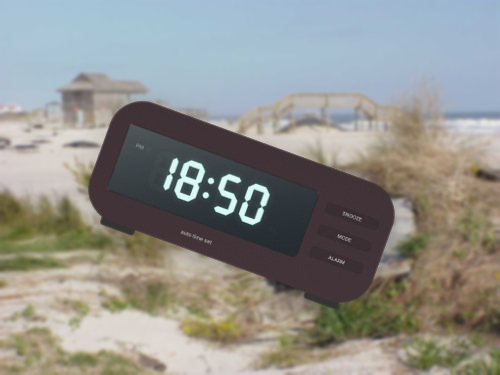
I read 18.50
